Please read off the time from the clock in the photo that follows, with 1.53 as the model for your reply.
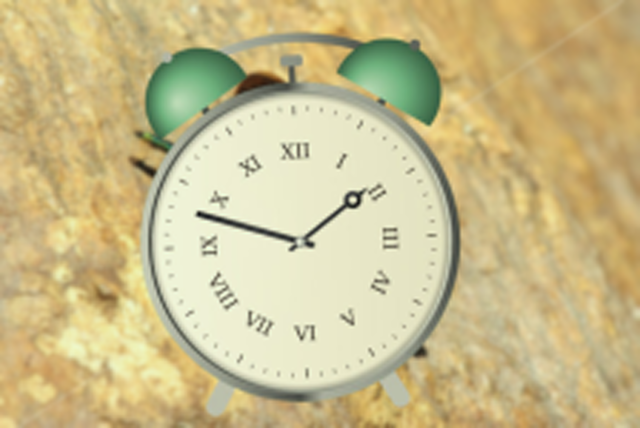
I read 1.48
